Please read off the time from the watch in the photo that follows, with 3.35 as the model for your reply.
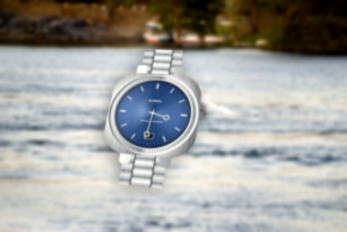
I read 3.31
